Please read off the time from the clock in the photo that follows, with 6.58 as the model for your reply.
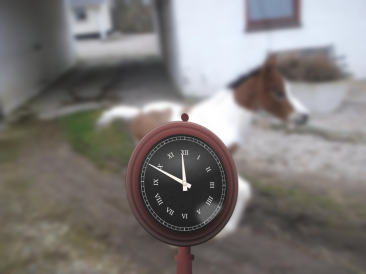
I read 11.49
